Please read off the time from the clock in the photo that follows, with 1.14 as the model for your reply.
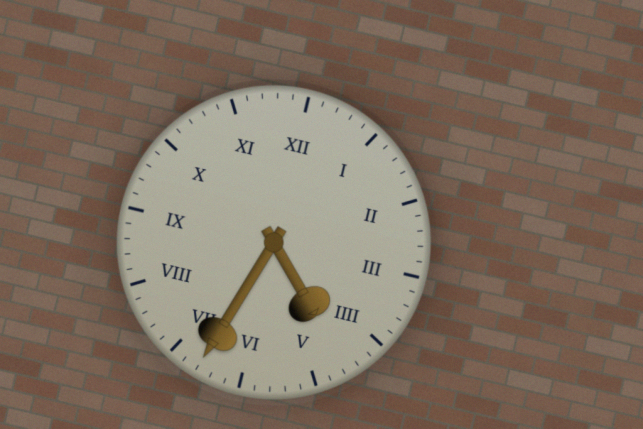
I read 4.33
